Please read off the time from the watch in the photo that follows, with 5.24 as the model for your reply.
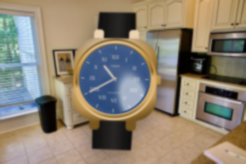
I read 10.40
